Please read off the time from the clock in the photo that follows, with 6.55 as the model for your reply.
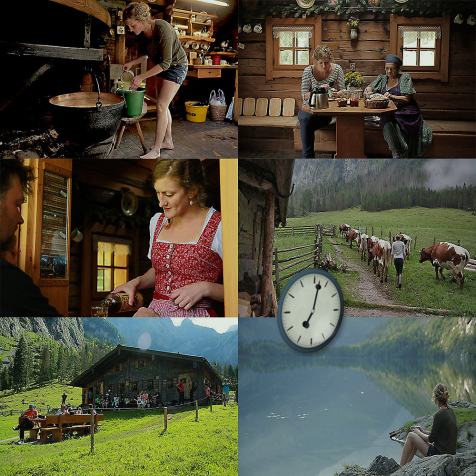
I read 7.02
